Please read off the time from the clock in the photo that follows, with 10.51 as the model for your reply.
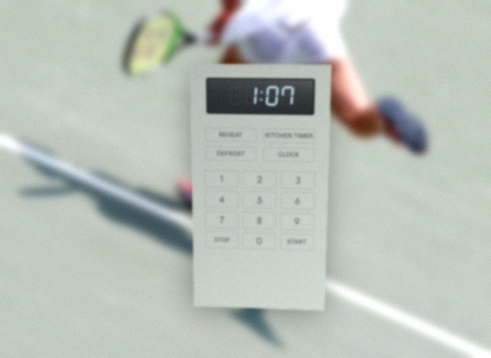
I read 1.07
